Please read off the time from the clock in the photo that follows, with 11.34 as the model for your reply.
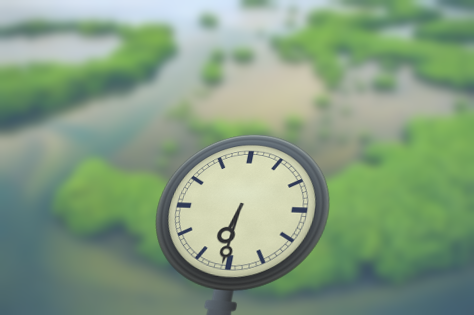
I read 6.31
